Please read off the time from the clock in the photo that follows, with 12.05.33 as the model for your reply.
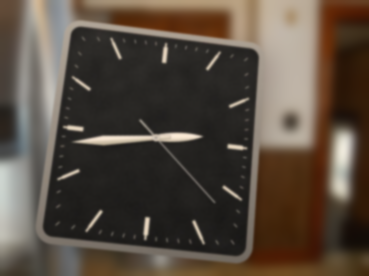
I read 2.43.22
